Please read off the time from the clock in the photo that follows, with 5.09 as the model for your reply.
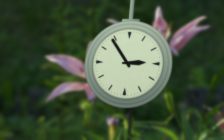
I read 2.54
